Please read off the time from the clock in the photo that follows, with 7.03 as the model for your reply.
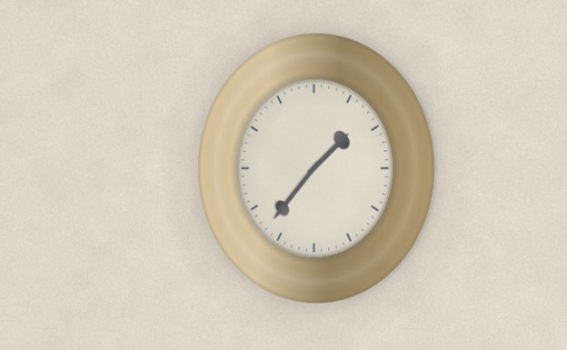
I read 1.37
